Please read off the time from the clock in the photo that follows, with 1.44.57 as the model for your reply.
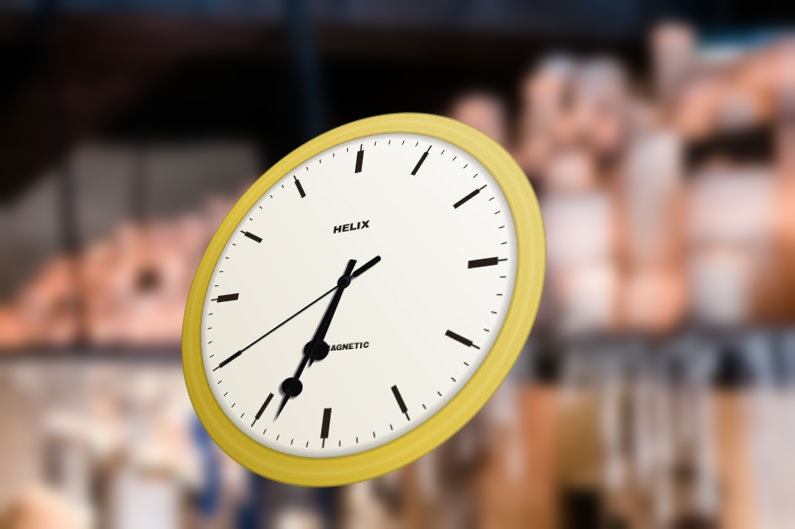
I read 6.33.40
